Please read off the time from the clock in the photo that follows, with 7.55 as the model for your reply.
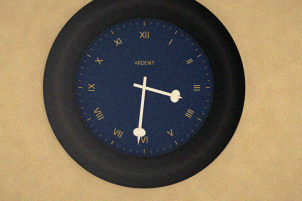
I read 3.31
